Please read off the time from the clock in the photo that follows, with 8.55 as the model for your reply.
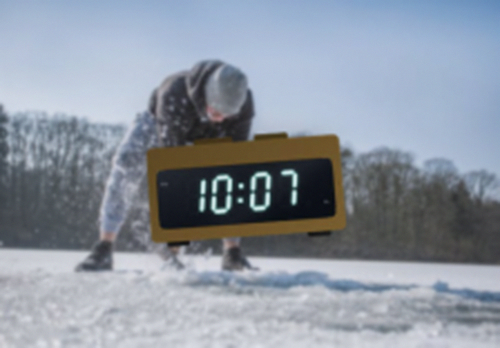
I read 10.07
